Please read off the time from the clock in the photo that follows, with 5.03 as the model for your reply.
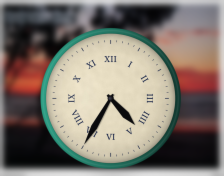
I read 4.35
